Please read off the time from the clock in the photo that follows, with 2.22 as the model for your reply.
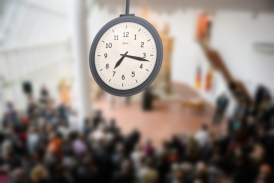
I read 7.17
